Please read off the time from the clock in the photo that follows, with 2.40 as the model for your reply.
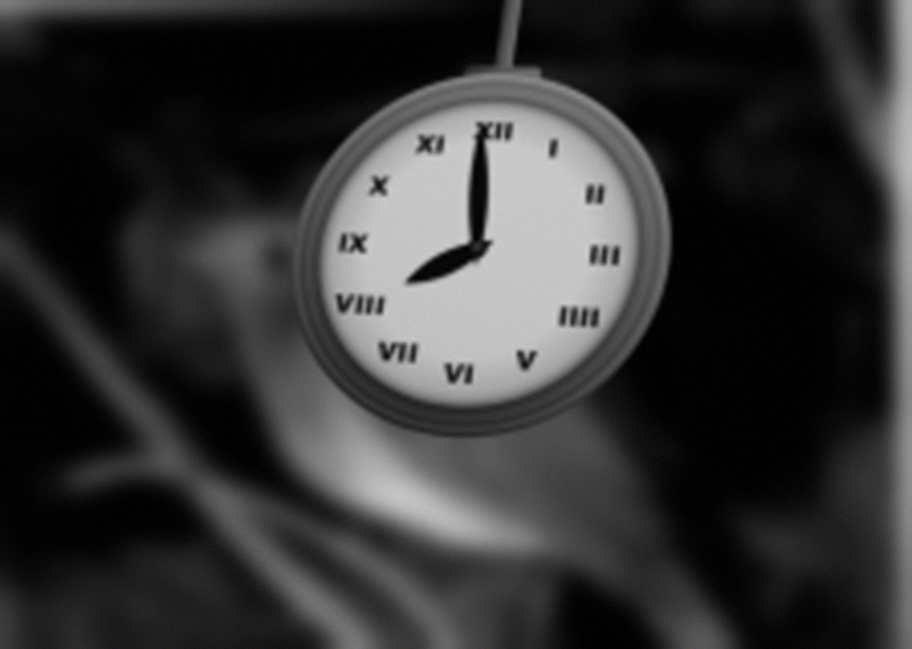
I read 7.59
